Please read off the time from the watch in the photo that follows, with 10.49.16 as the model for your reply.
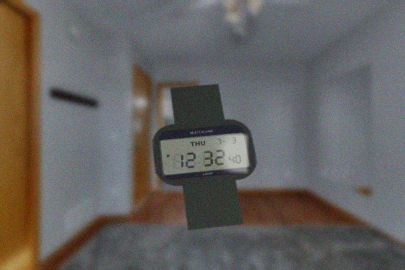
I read 12.32.40
